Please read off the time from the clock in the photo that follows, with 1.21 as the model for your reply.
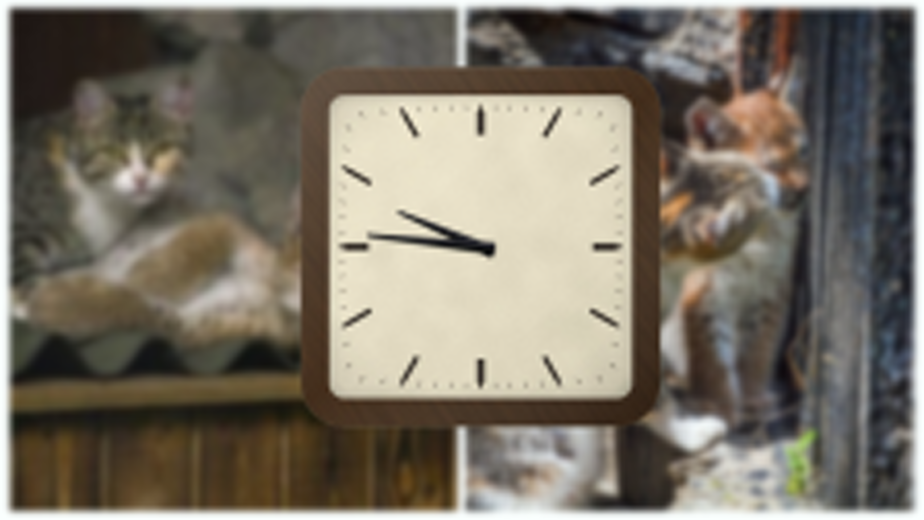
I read 9.46
